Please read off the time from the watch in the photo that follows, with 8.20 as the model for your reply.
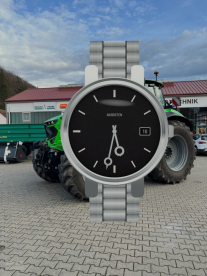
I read 5.32
